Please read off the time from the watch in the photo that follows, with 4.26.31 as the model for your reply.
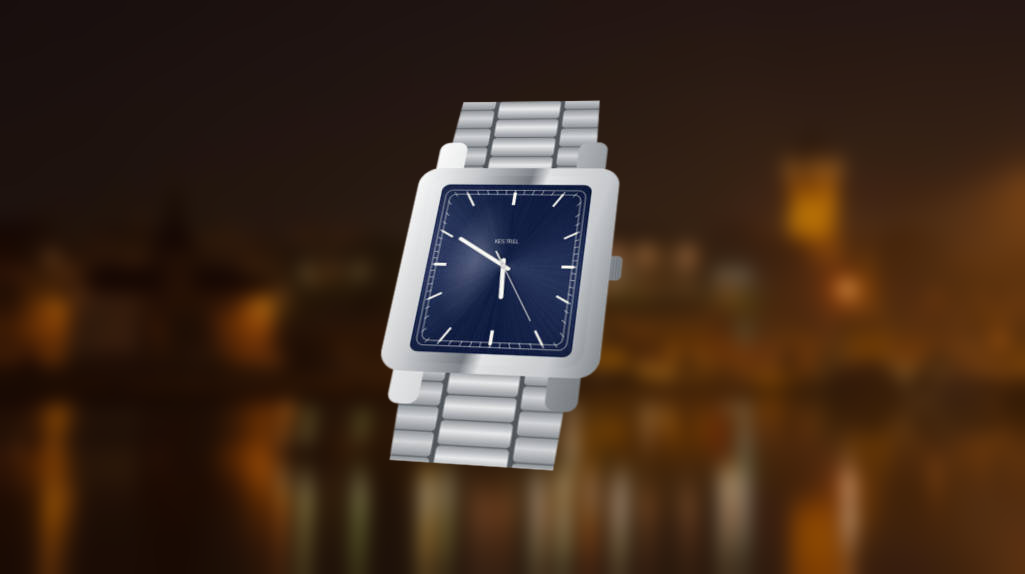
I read 5.50.25
